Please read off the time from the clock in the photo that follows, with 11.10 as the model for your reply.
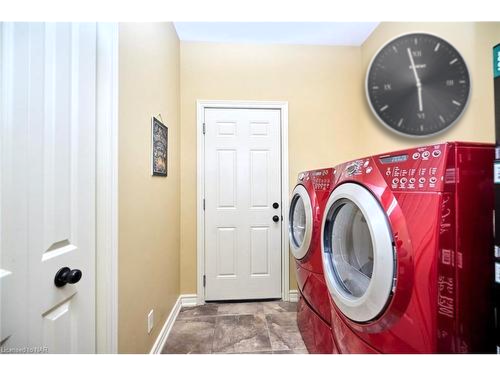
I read 5.58
